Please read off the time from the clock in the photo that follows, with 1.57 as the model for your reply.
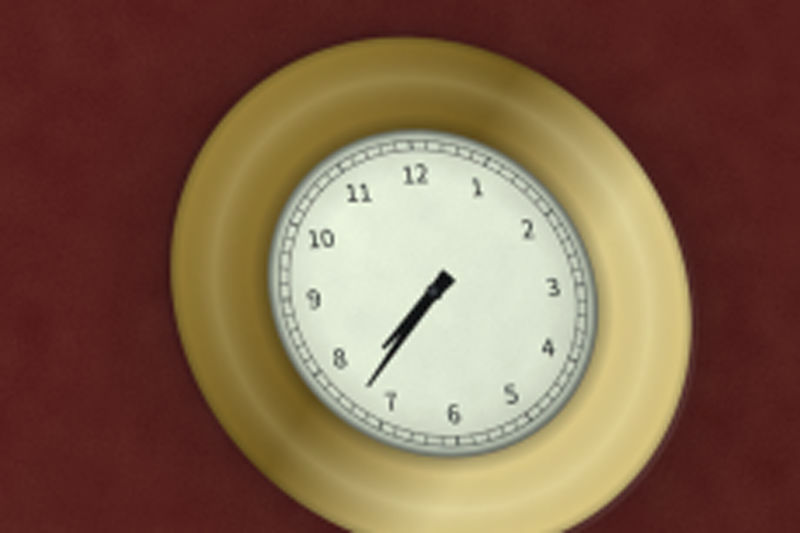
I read 7.37
